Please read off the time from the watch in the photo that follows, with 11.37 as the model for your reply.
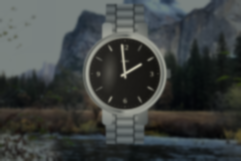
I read 1.59
